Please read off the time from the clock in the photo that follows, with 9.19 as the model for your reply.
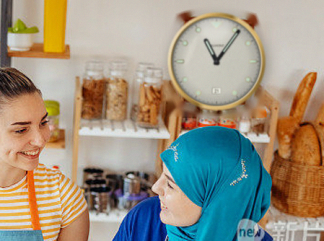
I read 11.06
